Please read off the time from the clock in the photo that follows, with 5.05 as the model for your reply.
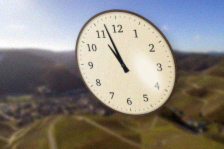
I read 10.57
